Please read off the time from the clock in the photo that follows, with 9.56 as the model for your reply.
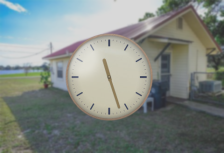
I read 11.27
